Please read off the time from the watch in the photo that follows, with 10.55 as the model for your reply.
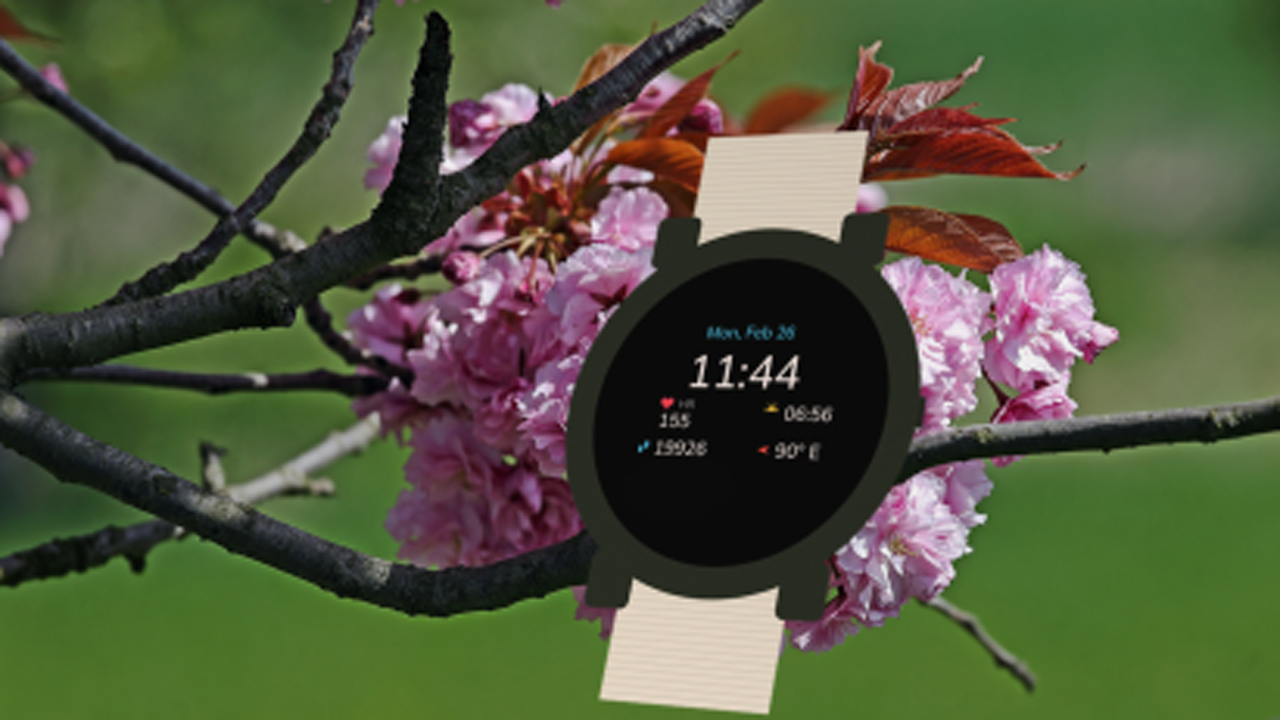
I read 11.44
